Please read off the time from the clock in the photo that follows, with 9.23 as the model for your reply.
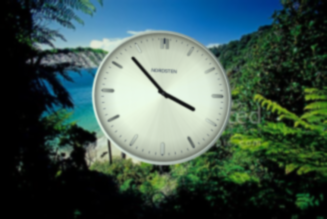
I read 3.53
